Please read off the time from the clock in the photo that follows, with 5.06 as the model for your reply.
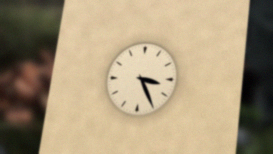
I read 3.25
